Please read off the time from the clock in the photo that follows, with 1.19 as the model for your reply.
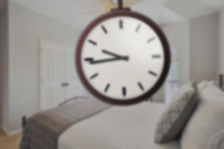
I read 9.44
